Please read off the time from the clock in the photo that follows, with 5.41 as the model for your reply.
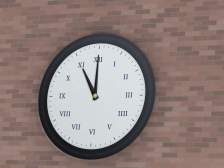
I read 11.00
